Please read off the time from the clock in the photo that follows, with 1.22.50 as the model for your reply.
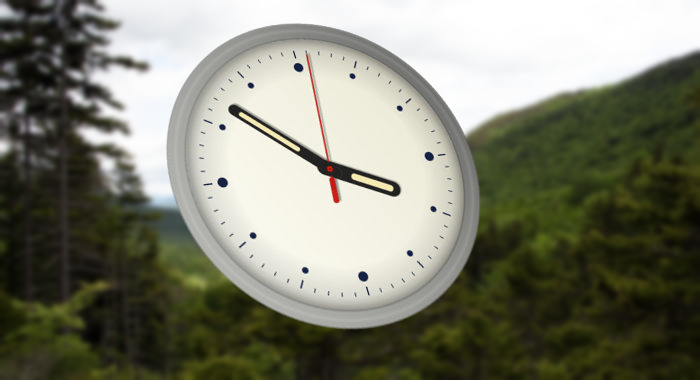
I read 3.52.01
